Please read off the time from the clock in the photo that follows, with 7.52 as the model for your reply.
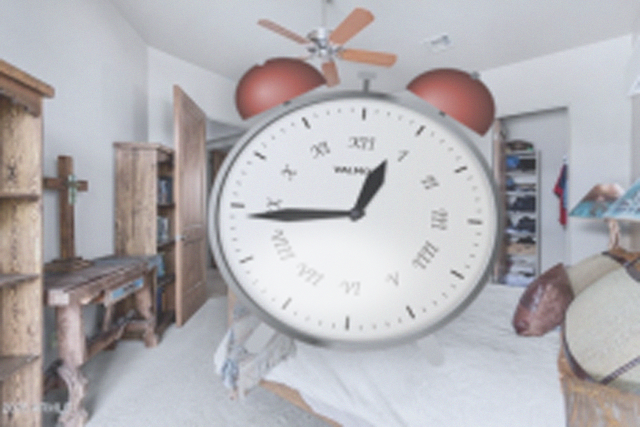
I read 12.44
